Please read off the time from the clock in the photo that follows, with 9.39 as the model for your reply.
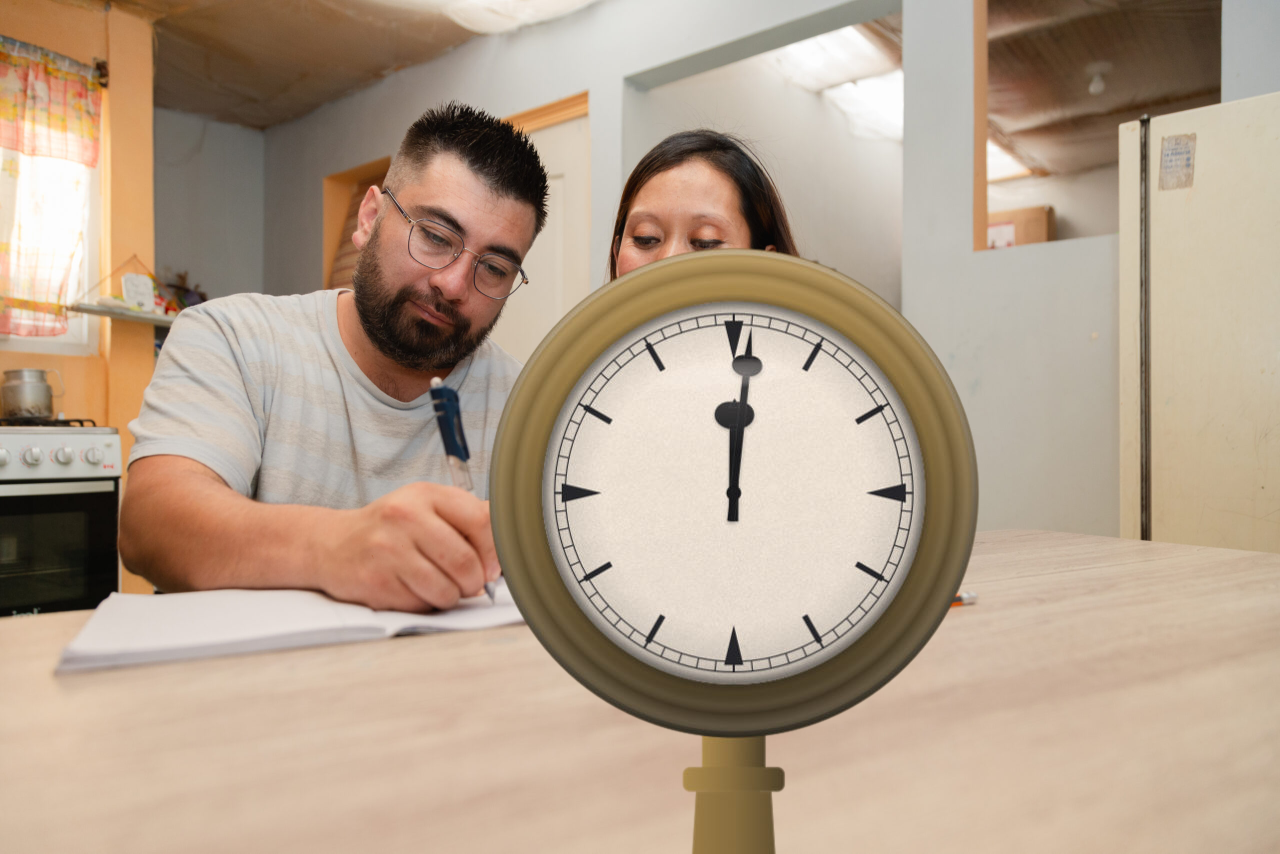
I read 12.01
